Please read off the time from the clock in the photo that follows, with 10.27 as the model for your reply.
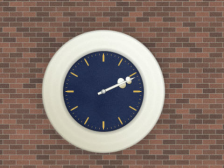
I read 2.11
